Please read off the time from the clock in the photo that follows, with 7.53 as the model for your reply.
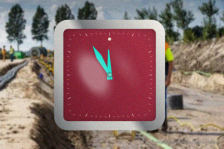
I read 11.55
